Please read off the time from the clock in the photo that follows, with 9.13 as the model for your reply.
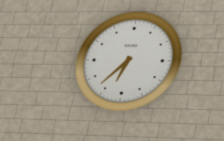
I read 6.37
